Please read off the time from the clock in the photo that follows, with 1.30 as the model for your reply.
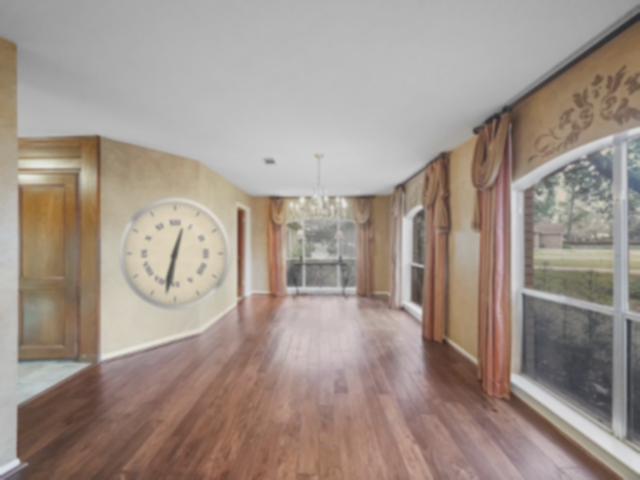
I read 12.32
